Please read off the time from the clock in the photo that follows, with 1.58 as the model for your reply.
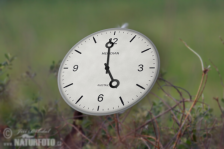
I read 4.59
